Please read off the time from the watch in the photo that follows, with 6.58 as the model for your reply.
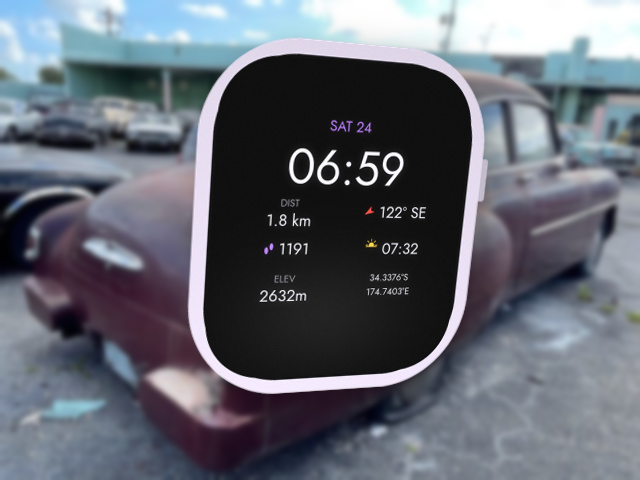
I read 6.59
